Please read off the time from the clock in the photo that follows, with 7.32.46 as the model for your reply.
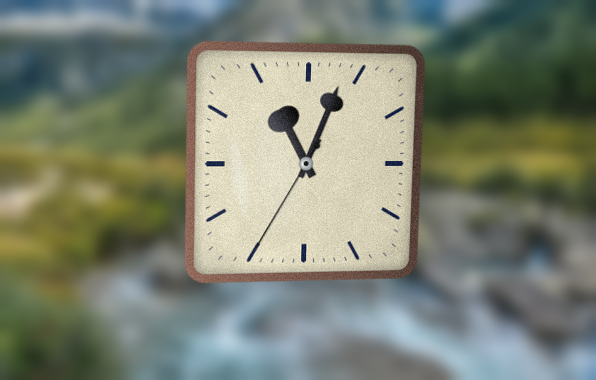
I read 11.03.35
